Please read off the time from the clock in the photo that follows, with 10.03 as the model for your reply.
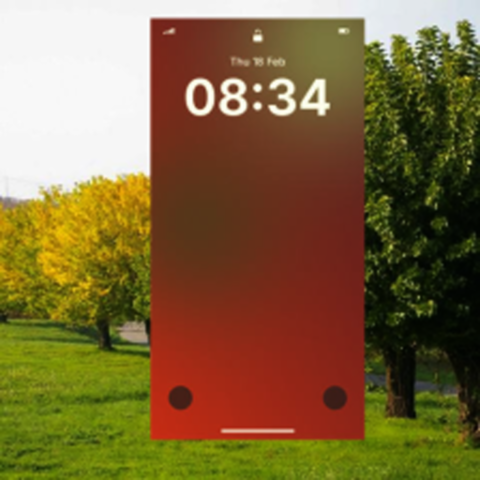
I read 8.34
